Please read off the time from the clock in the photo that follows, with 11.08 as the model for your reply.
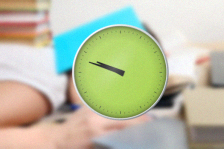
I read 9.48
